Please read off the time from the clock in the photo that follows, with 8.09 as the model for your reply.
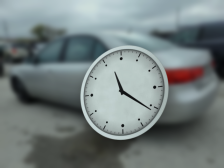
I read 11.21
